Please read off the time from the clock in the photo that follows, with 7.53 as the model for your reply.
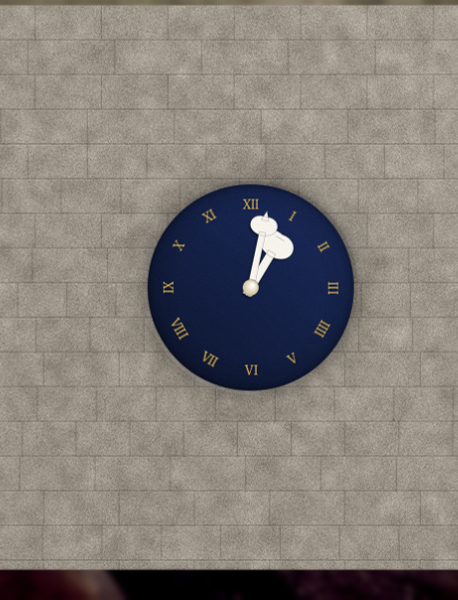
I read 1.02
